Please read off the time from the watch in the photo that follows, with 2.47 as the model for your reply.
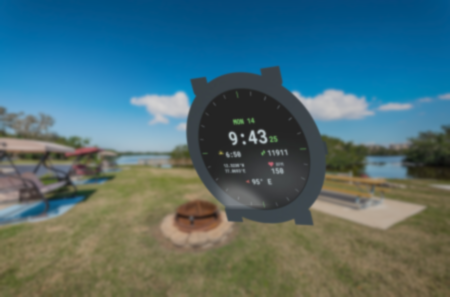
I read 9.43
